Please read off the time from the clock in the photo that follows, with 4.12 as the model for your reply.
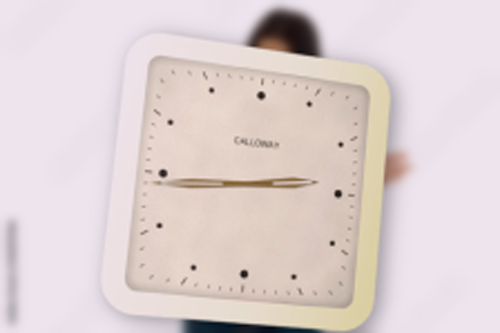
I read 2.44
